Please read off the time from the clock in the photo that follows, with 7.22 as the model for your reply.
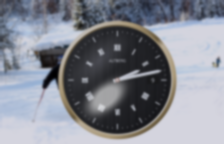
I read 2.13
